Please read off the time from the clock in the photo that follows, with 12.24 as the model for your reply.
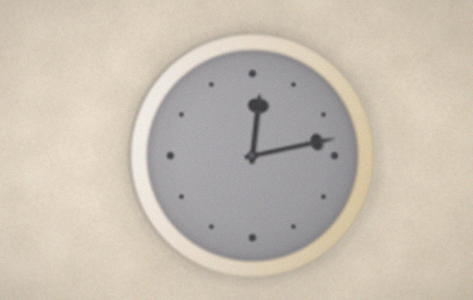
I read 12.13
